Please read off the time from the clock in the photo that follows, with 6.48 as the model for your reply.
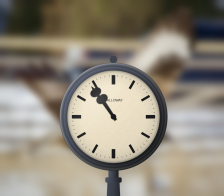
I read 10.54
